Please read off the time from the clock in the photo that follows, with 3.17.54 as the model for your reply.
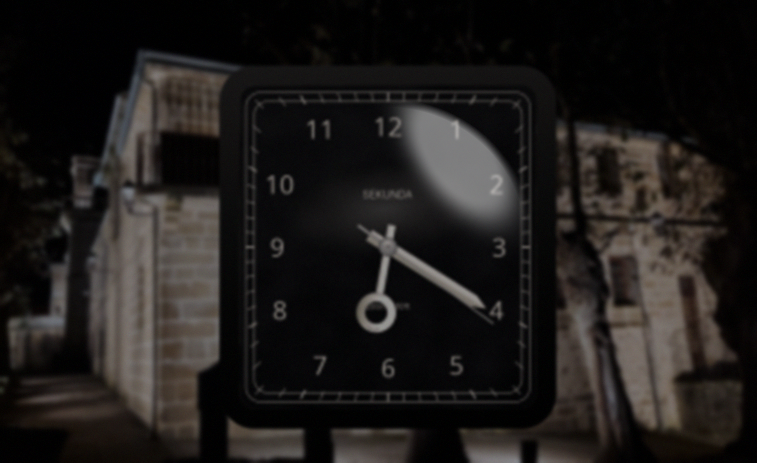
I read 6.20.21
